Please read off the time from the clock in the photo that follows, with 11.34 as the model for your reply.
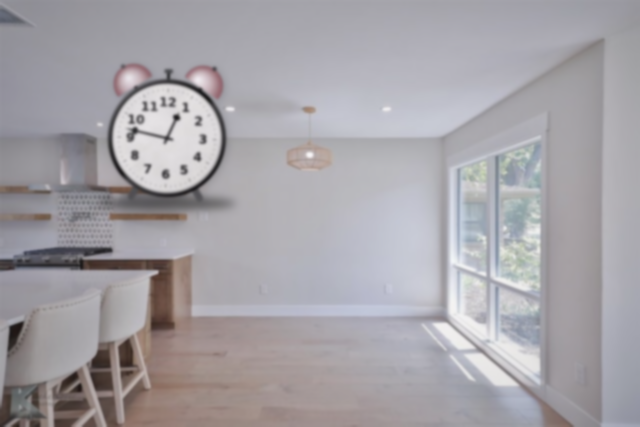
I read 12.47
